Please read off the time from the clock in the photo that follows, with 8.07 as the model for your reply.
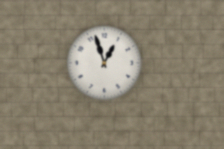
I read 12.57
